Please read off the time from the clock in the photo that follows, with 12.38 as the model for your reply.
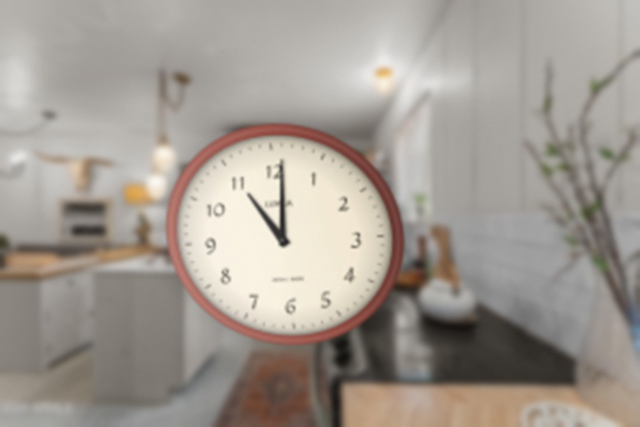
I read 11.01
